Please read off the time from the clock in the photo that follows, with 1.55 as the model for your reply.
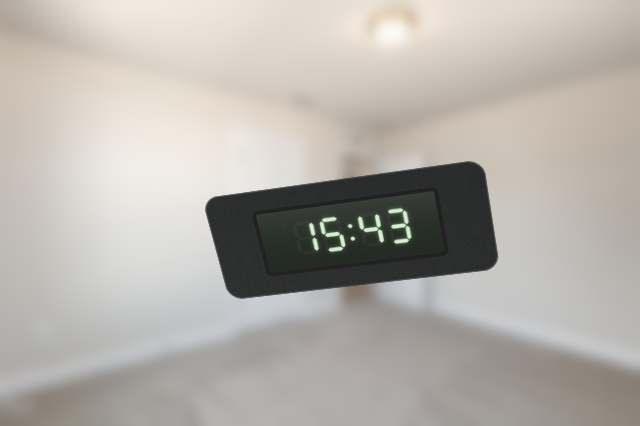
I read 15.43
